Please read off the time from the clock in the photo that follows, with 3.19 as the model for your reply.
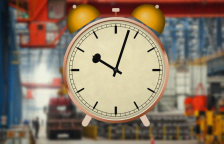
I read 10.03
